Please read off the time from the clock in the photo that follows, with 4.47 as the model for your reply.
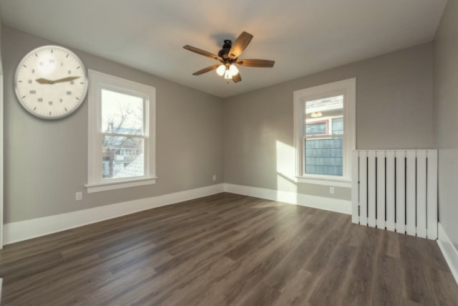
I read 9.13
